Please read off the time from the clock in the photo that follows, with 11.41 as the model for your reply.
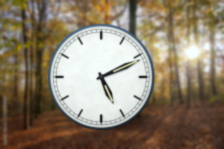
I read 5.11
